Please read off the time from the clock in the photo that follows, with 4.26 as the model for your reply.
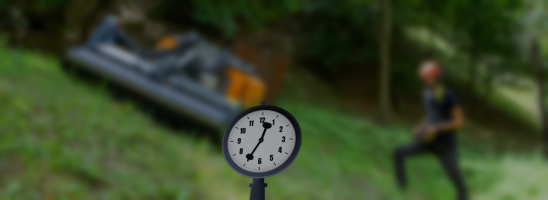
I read 12.35
